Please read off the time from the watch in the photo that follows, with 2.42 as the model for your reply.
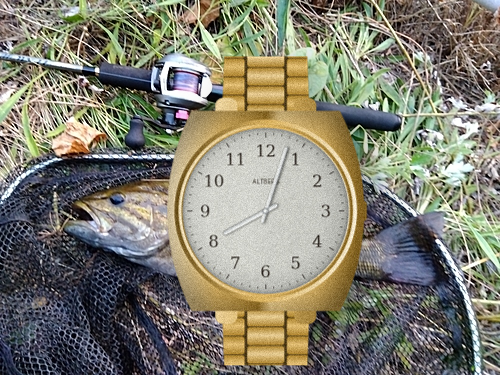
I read 8.03
